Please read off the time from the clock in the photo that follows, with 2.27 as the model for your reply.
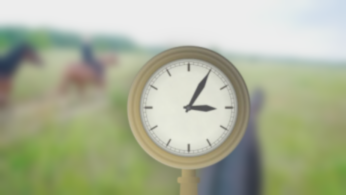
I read 3.05
